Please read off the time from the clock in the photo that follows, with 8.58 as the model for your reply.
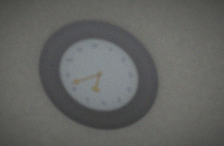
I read 6.42
